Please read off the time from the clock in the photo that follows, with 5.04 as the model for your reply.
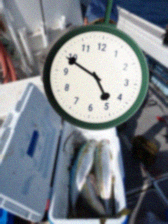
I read 4.49
